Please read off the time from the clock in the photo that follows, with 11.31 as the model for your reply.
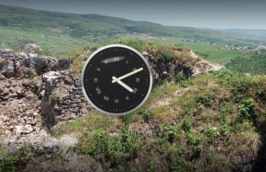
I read 4.11
